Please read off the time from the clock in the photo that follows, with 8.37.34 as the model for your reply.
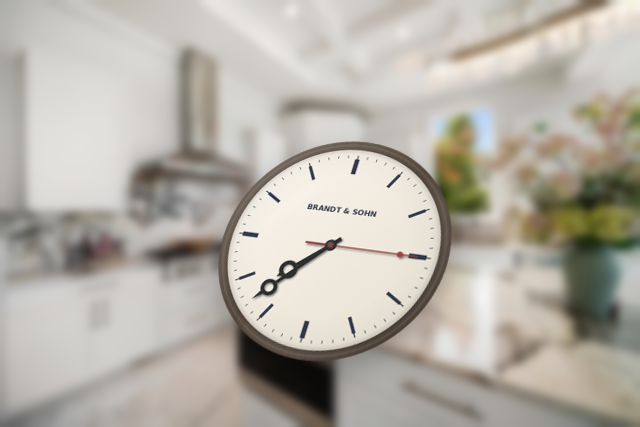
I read 7.37.15
